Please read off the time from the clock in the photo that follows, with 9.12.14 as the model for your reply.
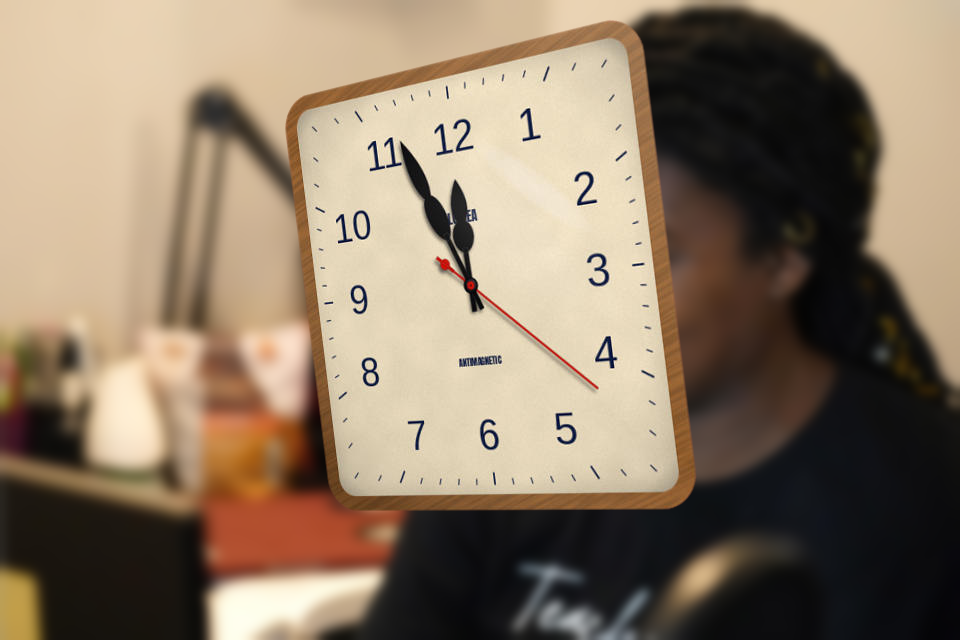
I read 11.56.22
